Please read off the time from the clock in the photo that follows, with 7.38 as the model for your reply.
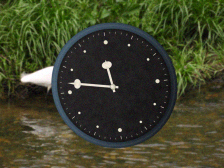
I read 11.47
